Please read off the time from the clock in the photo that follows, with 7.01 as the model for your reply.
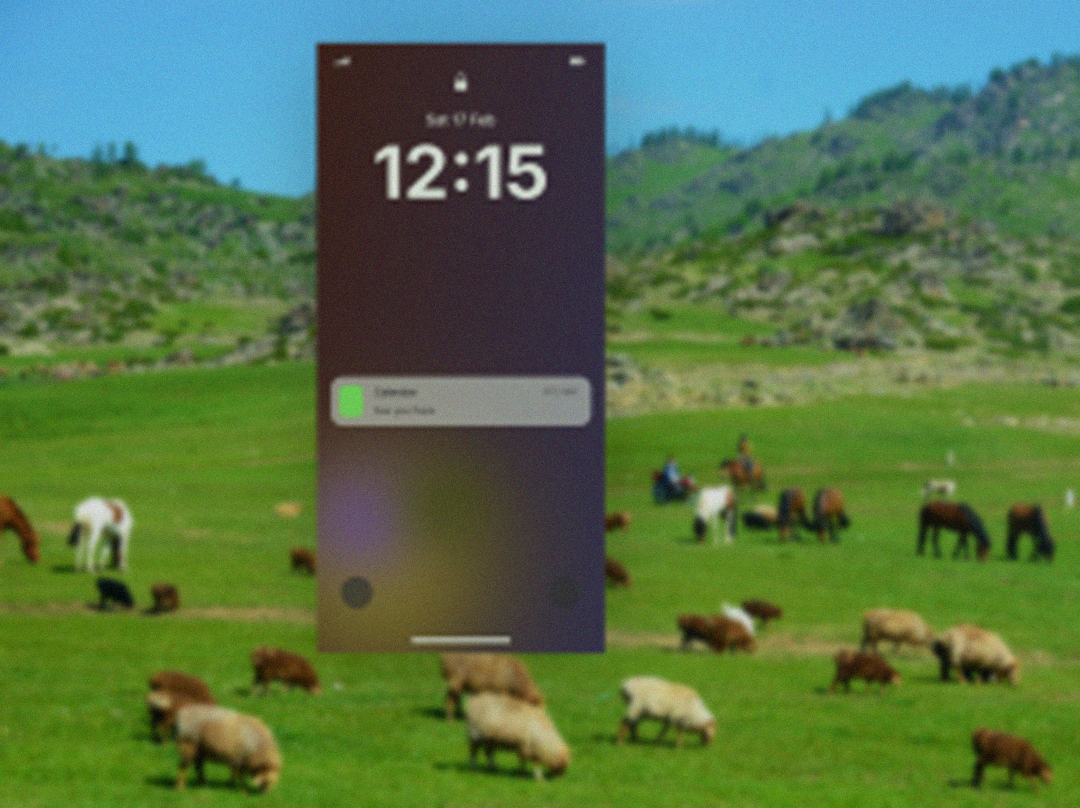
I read 12.15
